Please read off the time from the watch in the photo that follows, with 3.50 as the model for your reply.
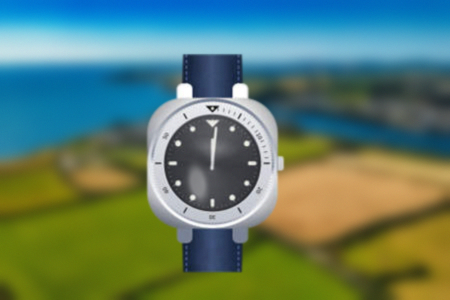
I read 12.01
